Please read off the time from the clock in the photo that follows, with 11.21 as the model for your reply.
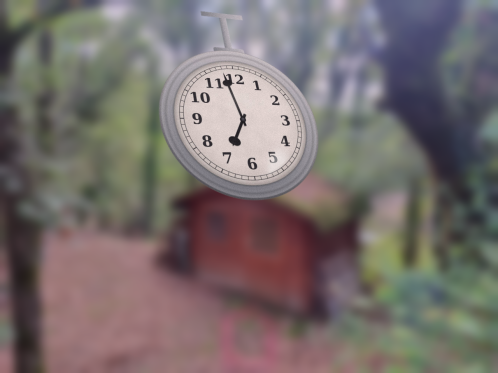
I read 6.58
